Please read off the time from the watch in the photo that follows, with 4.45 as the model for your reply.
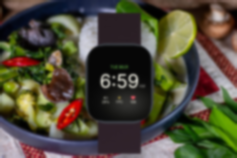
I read 6.59
